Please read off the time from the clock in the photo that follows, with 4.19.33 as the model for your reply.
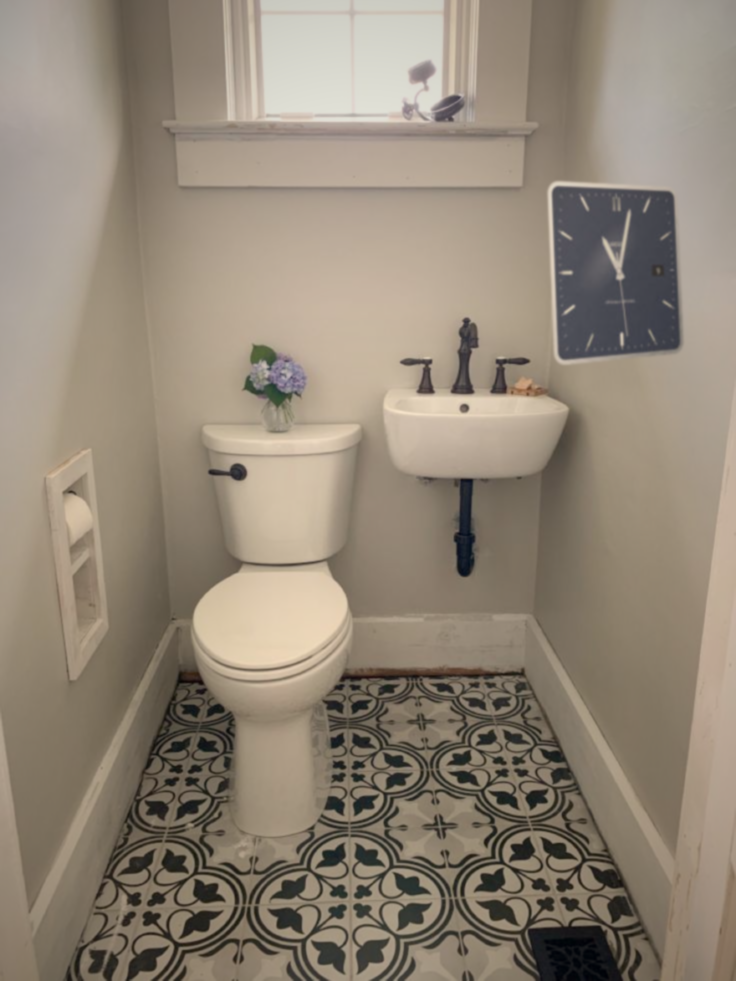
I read 11.02.29
